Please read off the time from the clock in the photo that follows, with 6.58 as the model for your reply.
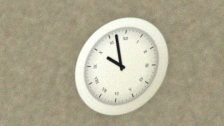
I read 9.57
